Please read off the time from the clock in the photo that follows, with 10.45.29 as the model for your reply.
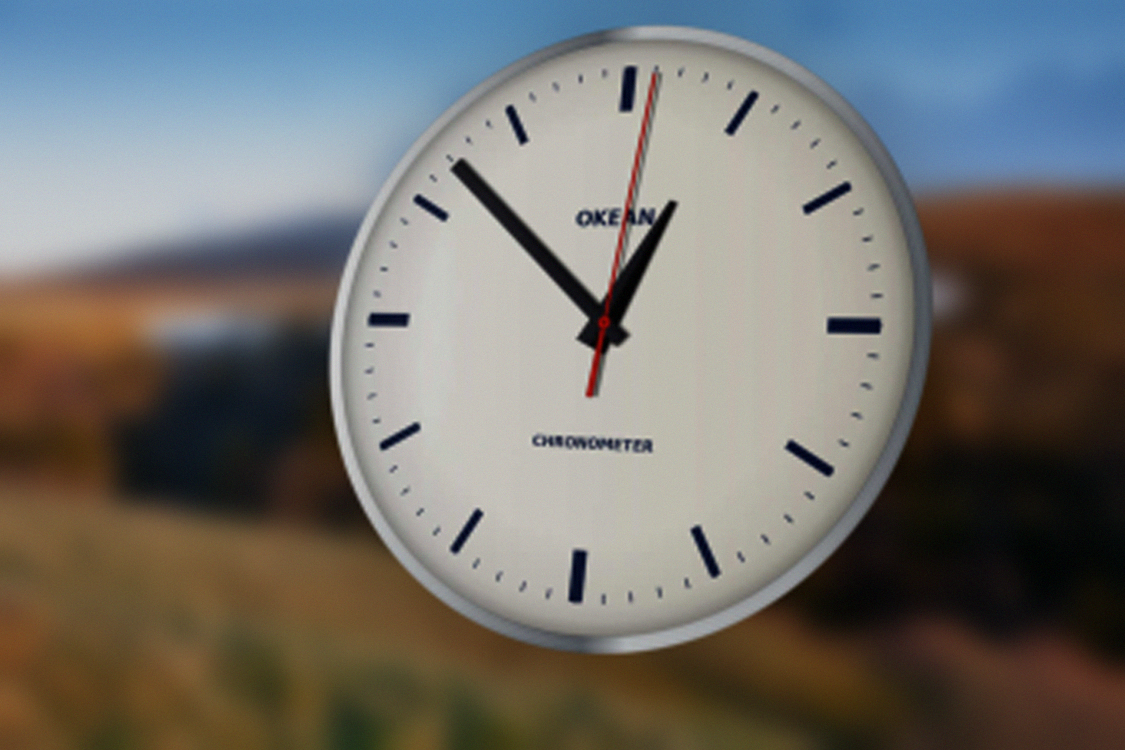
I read 12.52.01
